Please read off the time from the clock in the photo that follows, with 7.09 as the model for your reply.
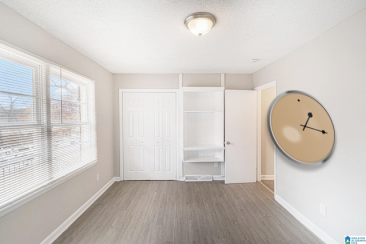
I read 1.18
